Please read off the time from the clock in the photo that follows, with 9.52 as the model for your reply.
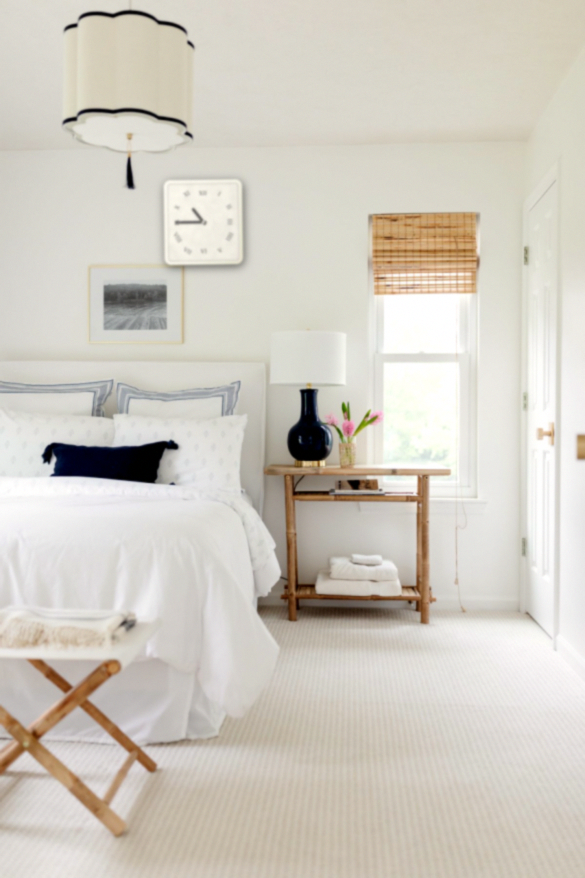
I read 10.45
